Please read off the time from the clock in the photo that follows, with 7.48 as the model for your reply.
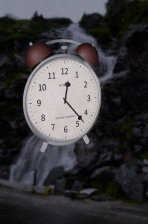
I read 12.23
